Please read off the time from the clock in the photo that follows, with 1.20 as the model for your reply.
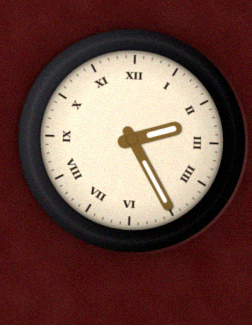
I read 2.25
